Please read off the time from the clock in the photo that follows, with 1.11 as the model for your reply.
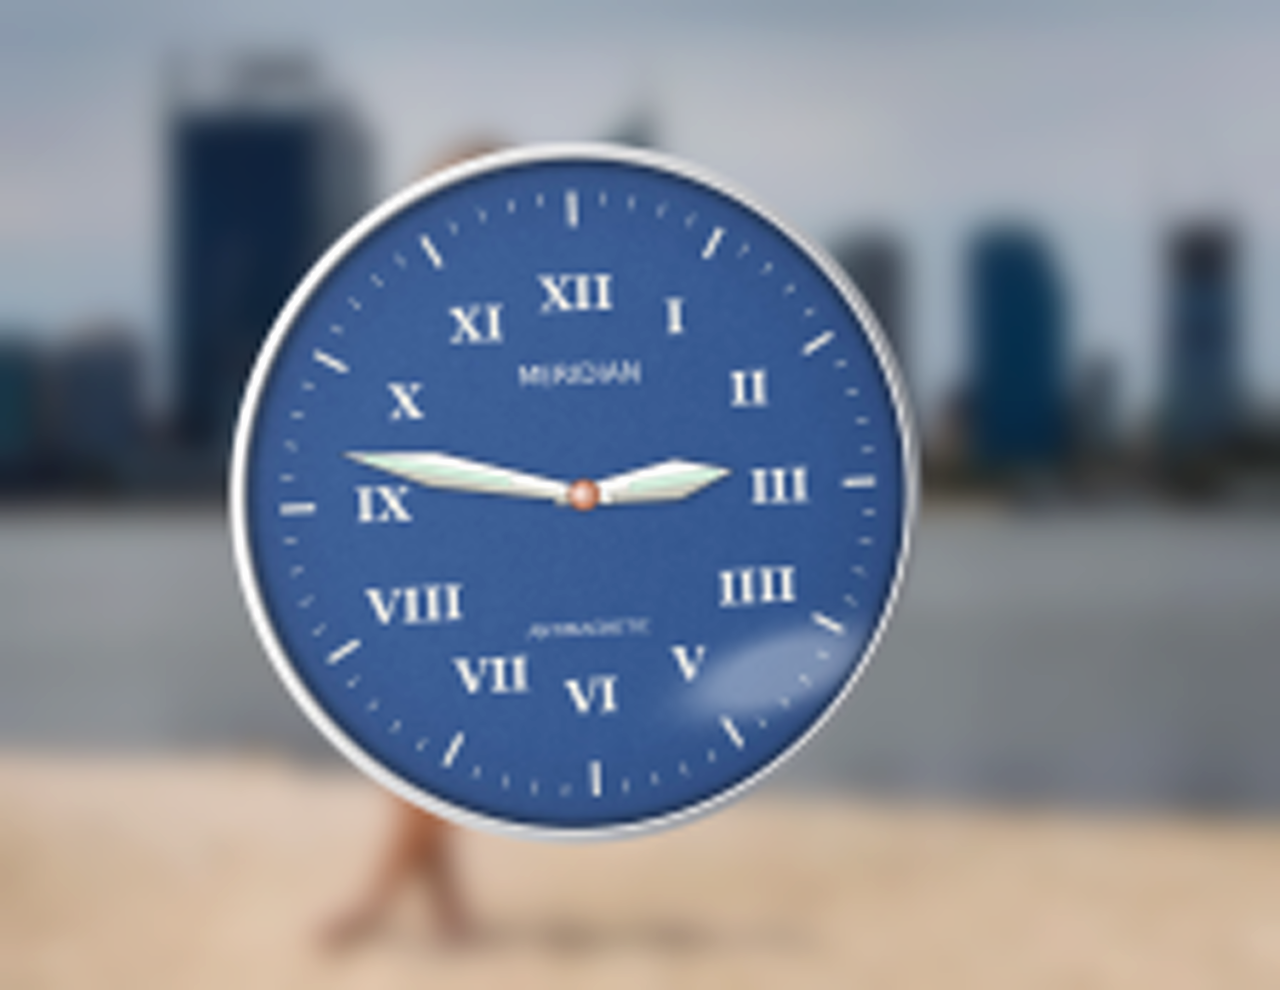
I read 2.47
